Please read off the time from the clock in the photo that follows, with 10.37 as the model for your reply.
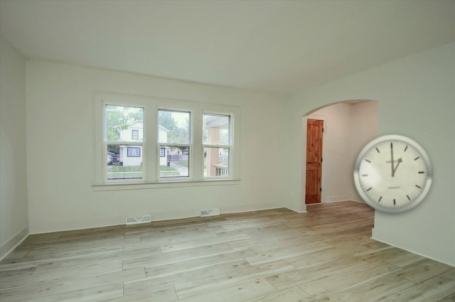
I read 1.00
